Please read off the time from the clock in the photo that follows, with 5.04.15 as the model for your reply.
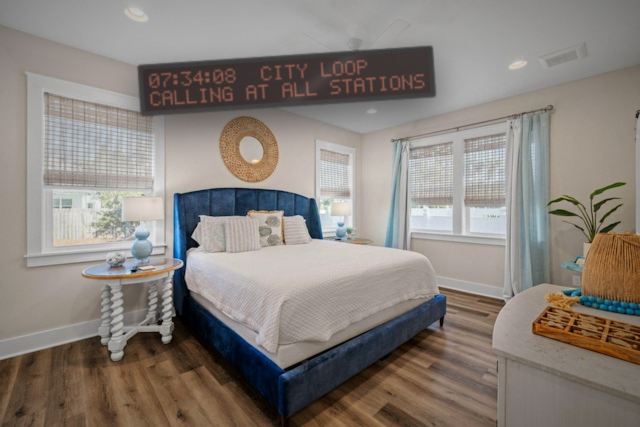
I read 7.34.08
